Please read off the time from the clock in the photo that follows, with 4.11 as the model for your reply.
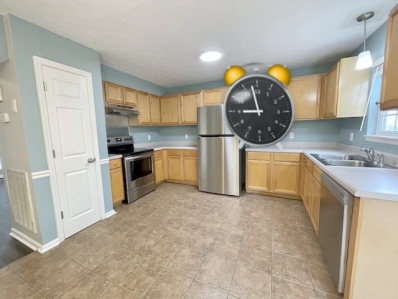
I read 8.58
